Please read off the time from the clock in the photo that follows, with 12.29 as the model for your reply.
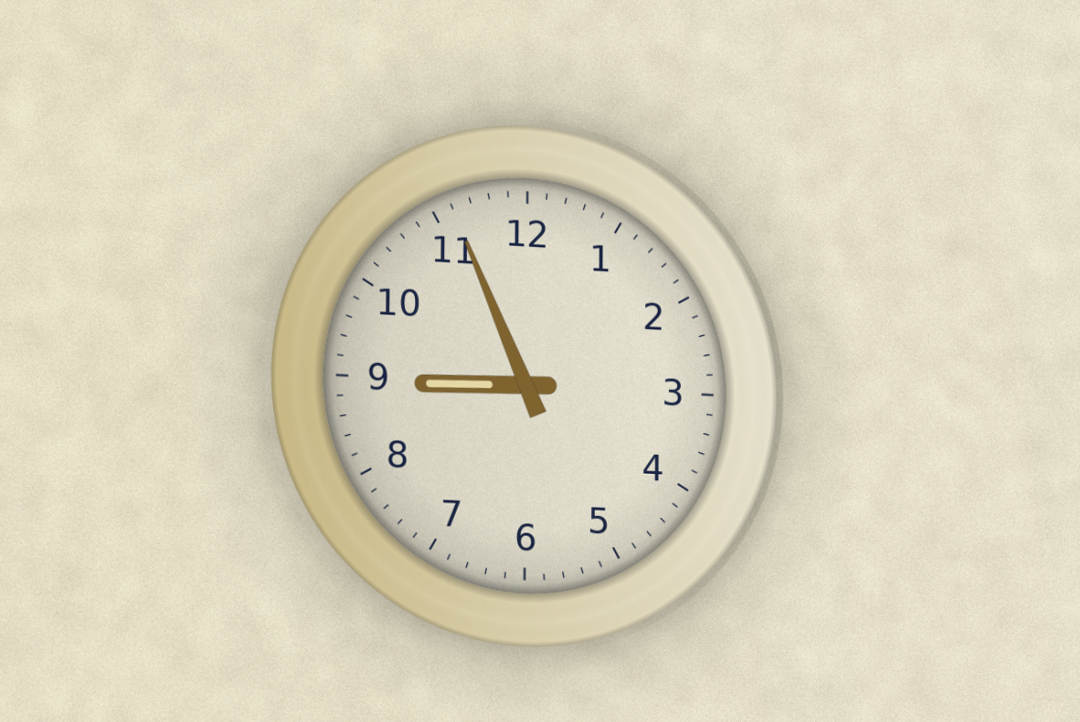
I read 8.56
